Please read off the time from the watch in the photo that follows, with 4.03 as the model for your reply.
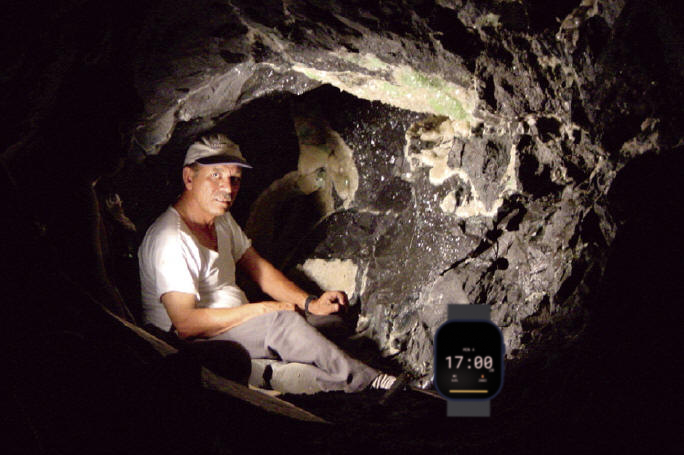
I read 17.00
